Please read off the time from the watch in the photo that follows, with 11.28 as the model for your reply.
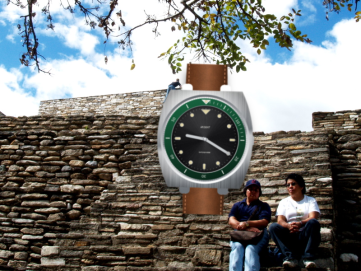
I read 9.20
